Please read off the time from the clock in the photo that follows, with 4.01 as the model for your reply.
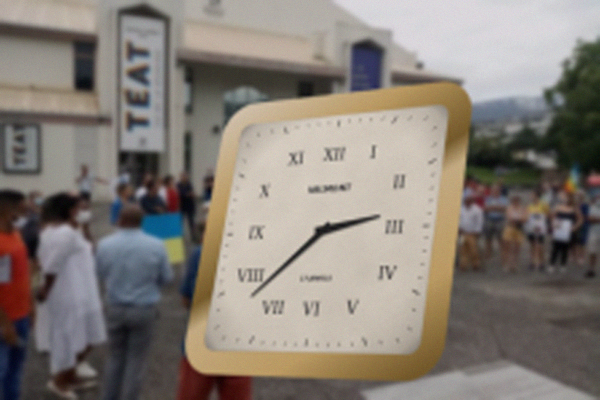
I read 2.38
